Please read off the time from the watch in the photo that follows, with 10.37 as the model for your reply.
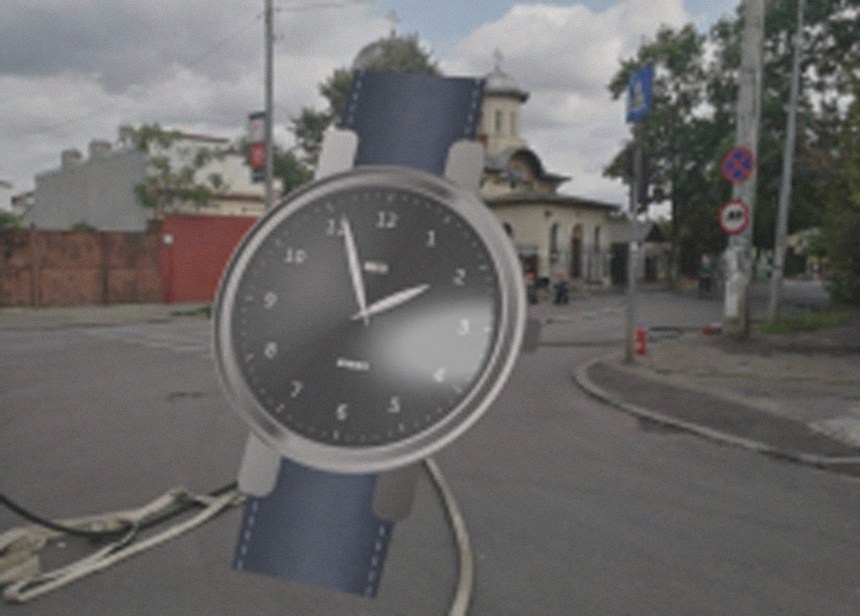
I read 1.56
